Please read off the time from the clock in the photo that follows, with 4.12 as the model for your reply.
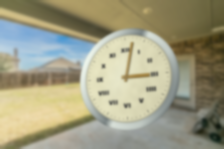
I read 3.02
